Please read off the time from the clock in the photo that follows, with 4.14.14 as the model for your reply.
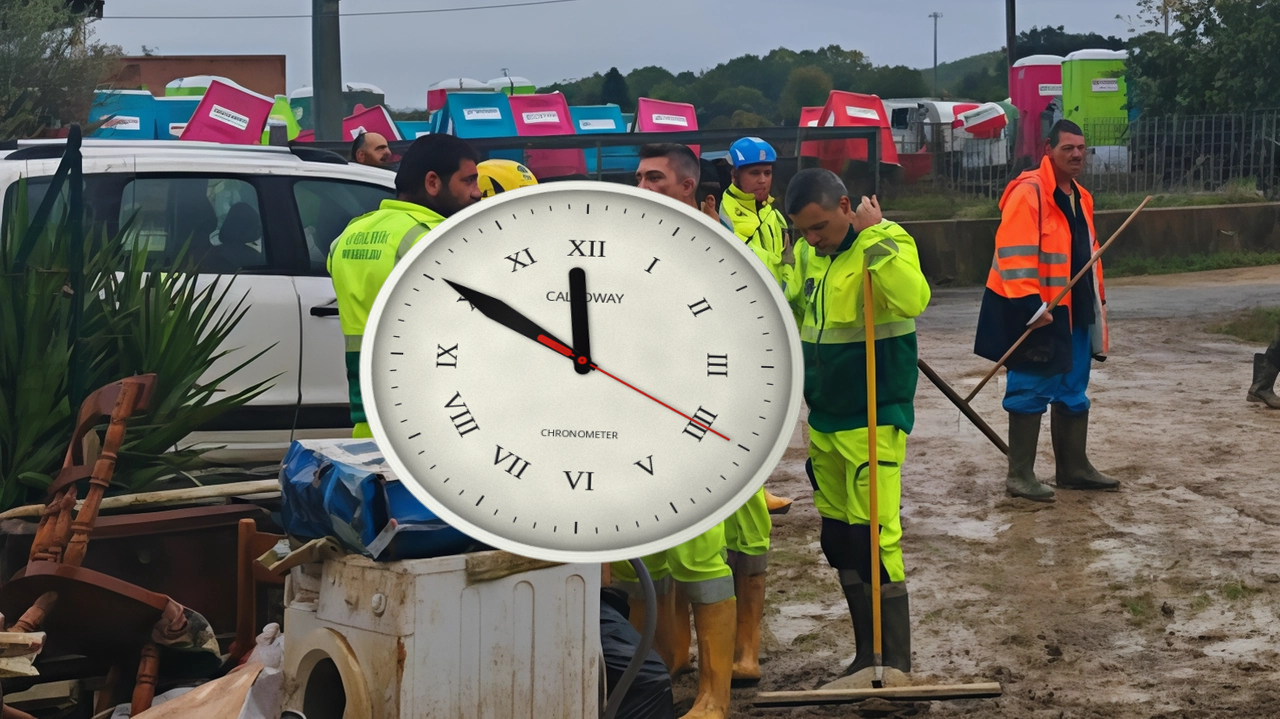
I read 11.50.20
